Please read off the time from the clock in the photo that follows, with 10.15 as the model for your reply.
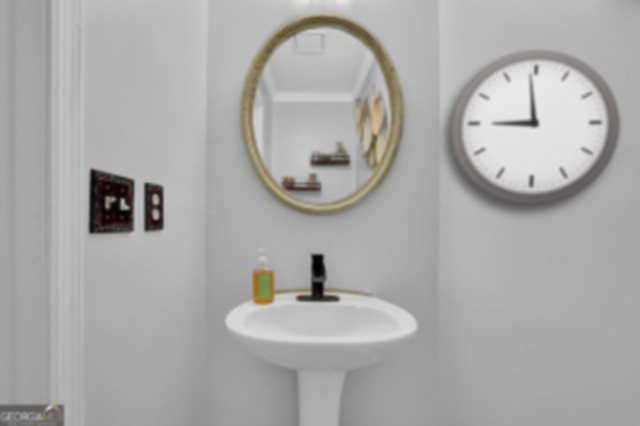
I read 8.59
